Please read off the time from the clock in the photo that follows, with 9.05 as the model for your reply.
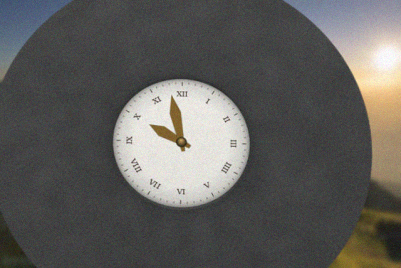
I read 9.58
